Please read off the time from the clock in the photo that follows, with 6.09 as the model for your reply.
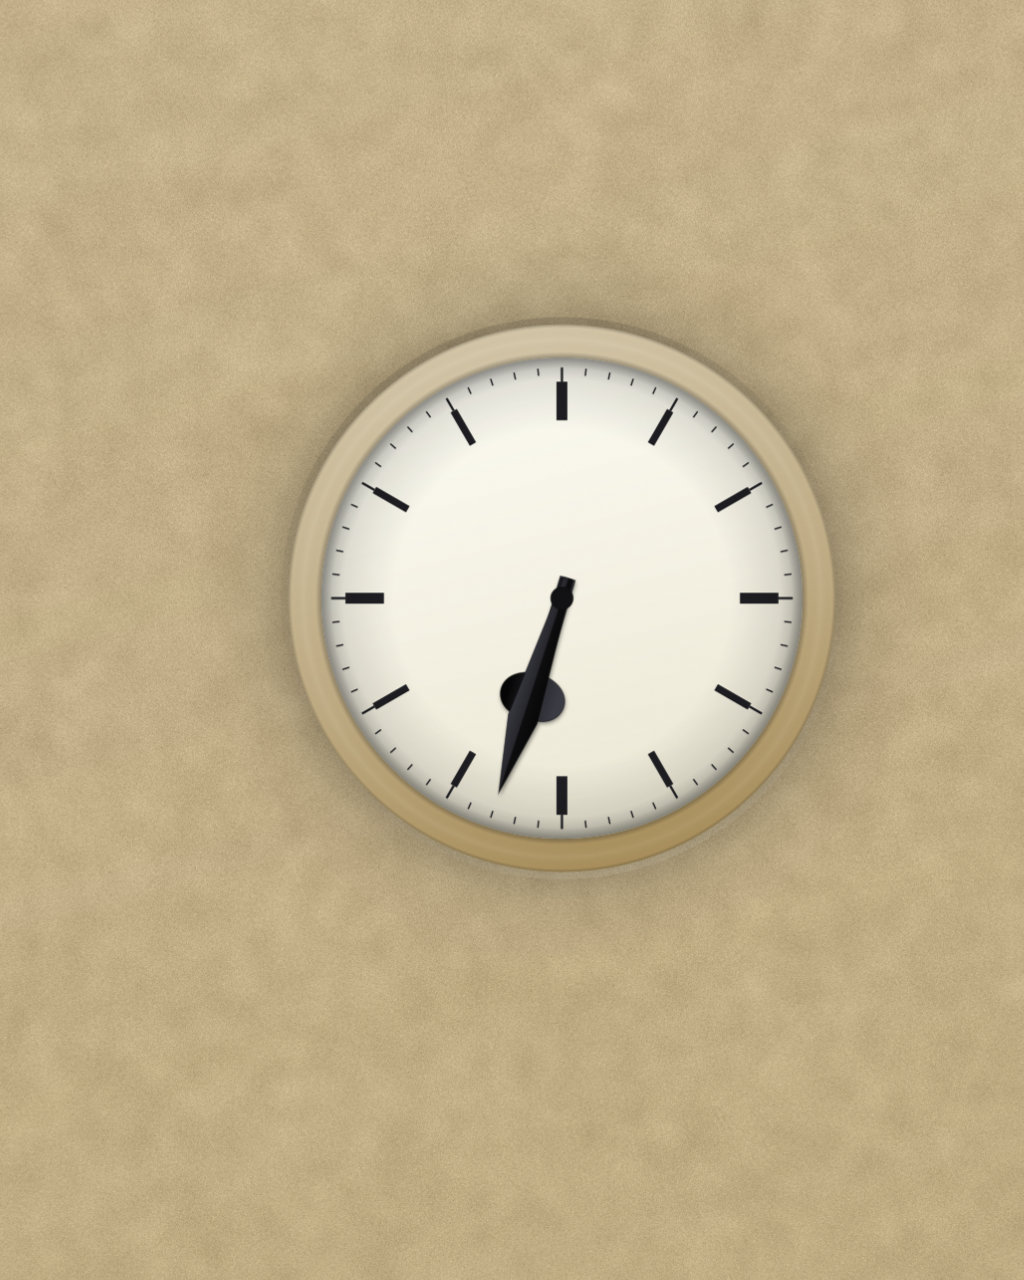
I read 6.33
